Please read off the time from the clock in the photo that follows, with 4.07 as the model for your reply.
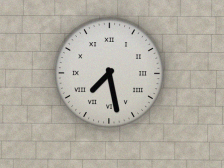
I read 7.28
